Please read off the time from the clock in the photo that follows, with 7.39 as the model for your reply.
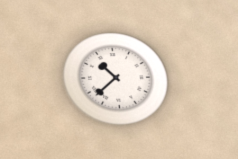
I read 10.38
